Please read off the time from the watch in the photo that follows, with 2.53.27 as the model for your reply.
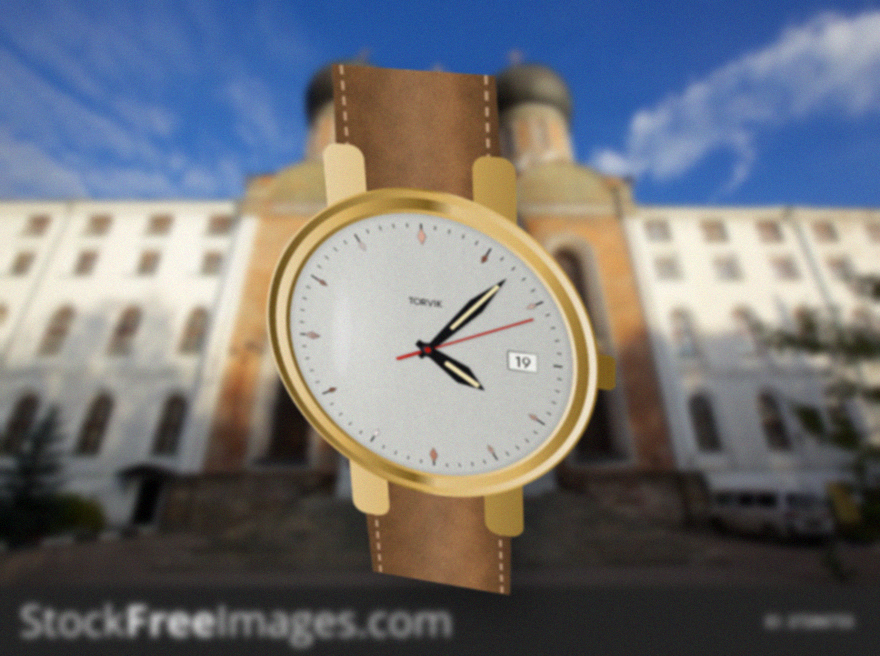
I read 4.07.11
